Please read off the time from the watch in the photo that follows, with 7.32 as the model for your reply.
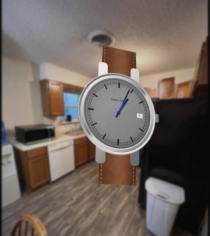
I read 1.04
